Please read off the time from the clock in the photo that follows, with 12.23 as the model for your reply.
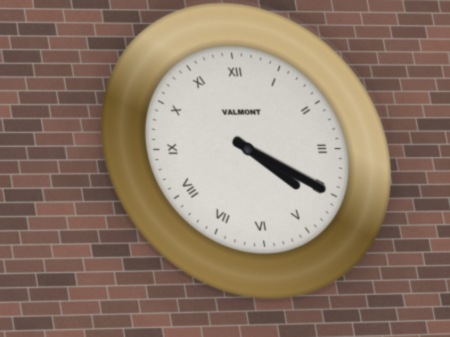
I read 4.20
